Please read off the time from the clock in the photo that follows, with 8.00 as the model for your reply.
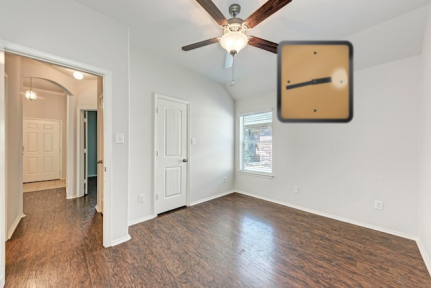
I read 2.43
